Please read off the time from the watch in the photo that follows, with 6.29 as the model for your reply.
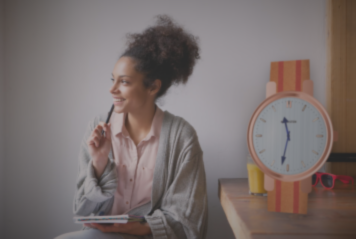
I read 11.32
